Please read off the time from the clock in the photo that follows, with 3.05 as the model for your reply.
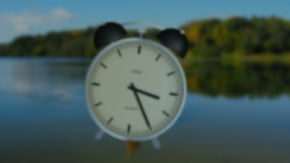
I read 3.25
